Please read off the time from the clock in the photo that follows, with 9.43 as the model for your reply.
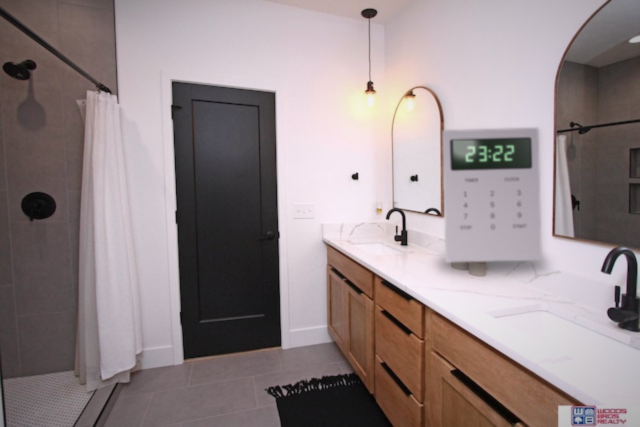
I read 23.22
